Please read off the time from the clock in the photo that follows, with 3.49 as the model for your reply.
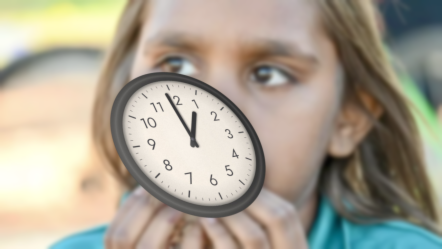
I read 12.59
